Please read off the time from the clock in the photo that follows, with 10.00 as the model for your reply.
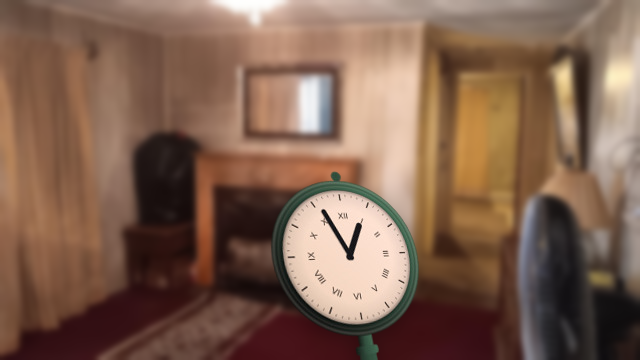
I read 12.56
